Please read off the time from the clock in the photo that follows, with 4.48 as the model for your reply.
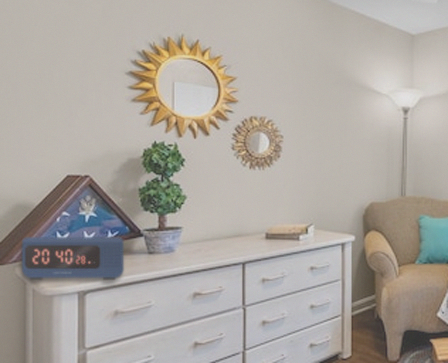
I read 20.40
